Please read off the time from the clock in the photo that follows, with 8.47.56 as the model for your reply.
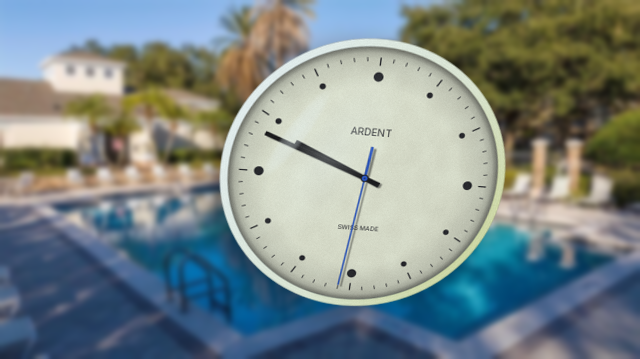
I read 9.48.31
